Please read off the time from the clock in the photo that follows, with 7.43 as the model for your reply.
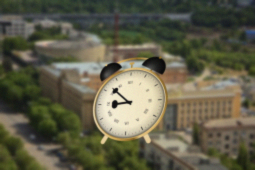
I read 8.52
